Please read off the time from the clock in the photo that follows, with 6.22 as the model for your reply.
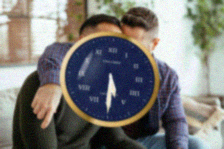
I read 5.30
